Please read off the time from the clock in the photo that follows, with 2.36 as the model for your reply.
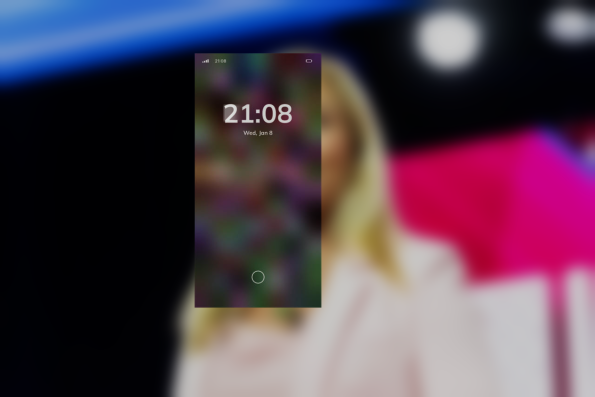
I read 21.08
